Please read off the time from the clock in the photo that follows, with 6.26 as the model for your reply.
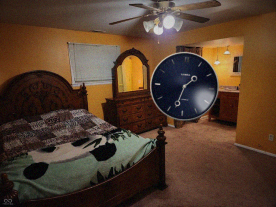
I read 1.33
